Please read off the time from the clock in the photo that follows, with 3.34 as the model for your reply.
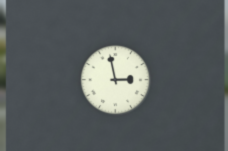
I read 2.58
